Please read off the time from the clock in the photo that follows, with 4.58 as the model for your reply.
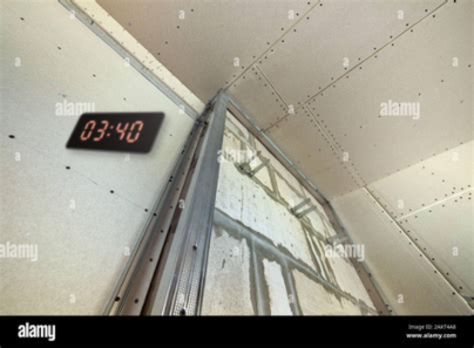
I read 3.40
